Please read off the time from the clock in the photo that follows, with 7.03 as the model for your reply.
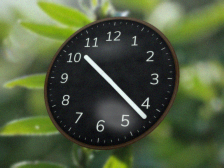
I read 10.22
